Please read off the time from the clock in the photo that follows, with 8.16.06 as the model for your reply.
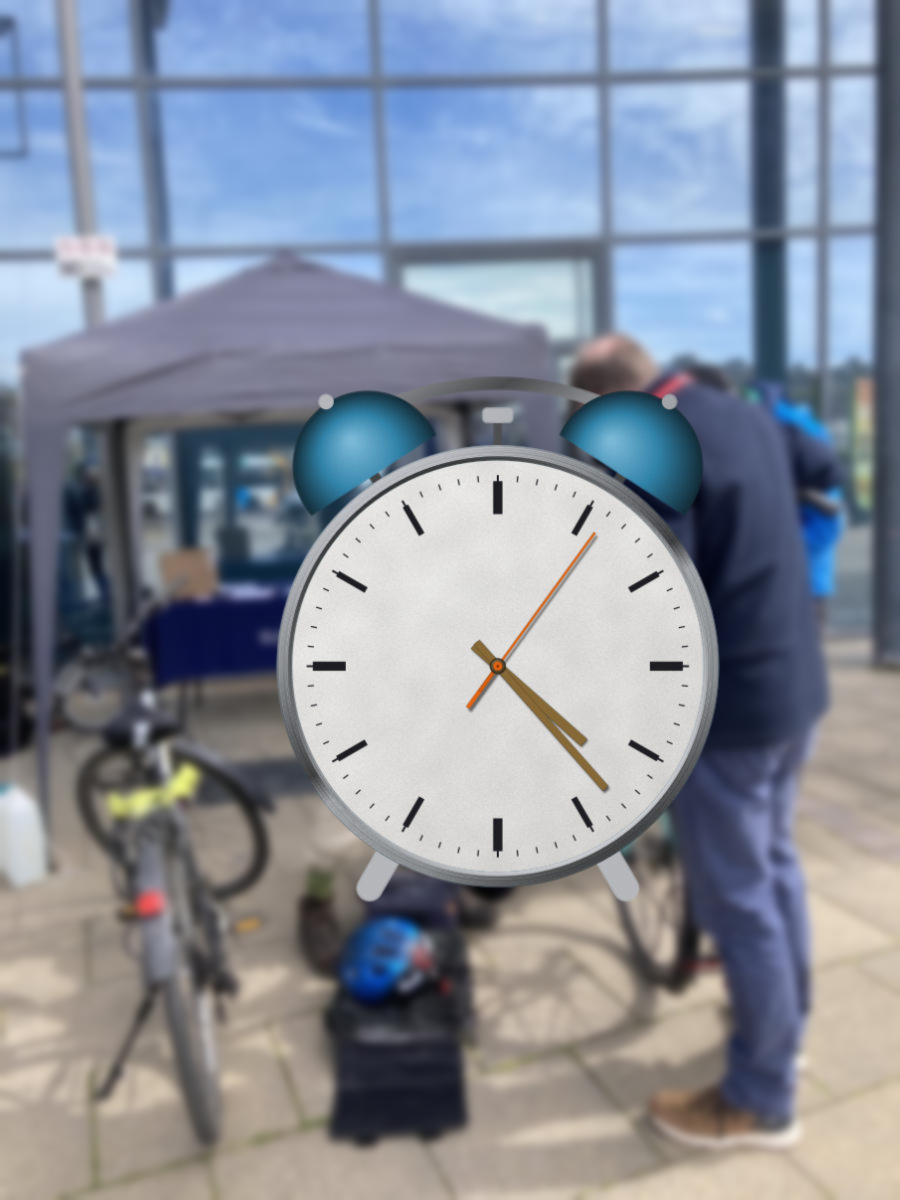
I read 4.23.06
